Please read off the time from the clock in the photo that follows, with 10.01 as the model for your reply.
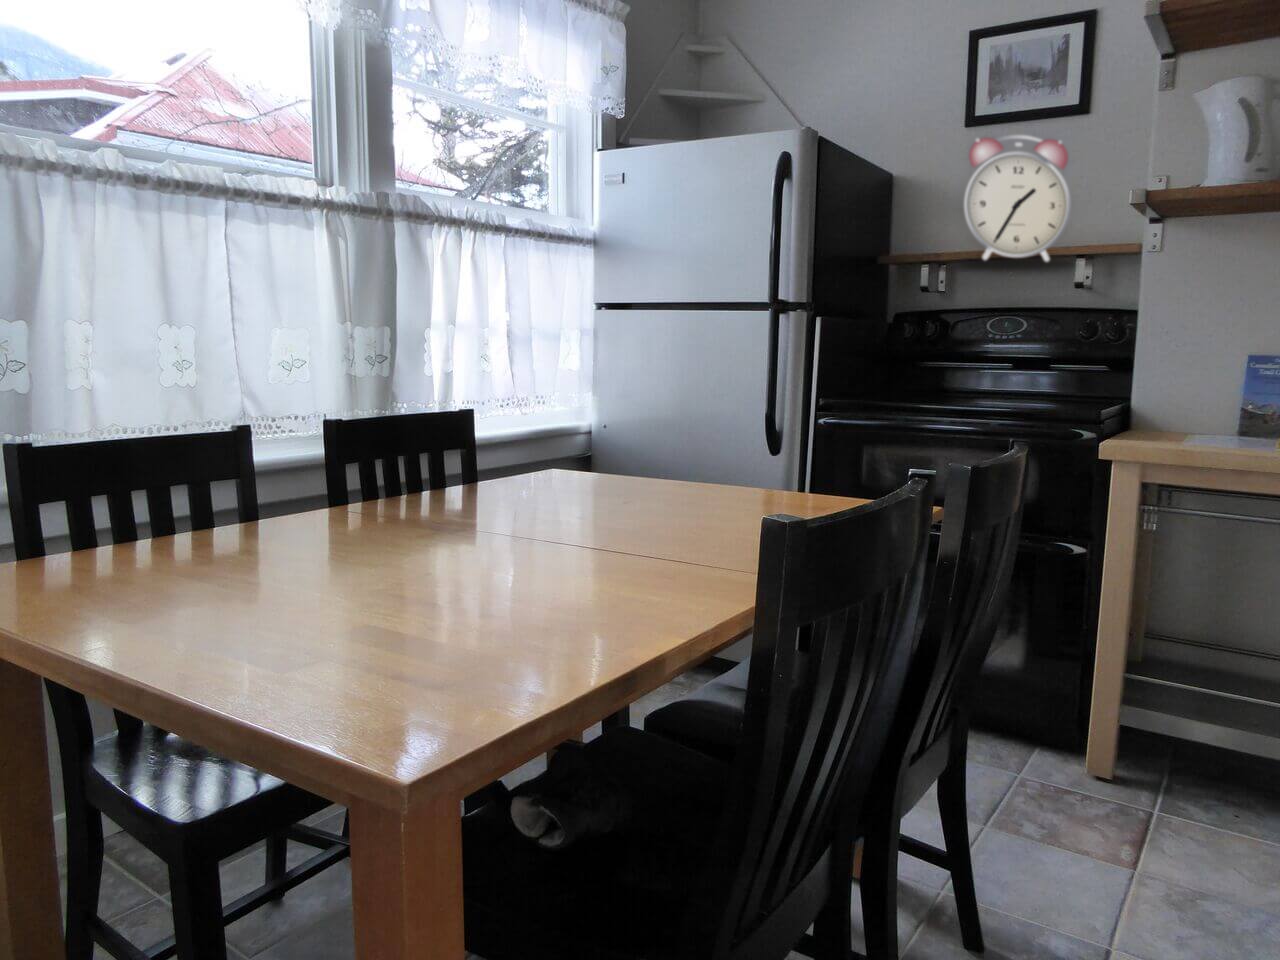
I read 1.35
